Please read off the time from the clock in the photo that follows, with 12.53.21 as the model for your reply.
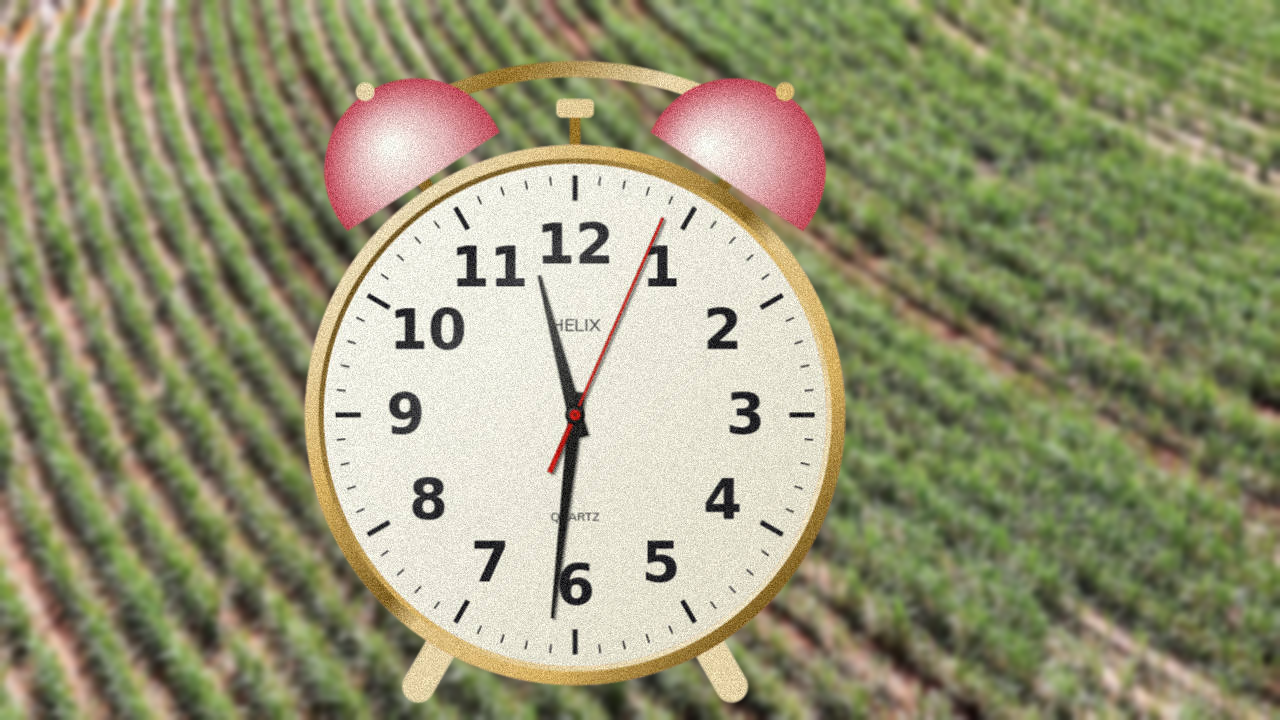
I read 11.31.04
